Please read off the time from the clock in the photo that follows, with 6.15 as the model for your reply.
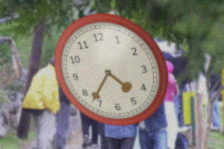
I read 4.37
